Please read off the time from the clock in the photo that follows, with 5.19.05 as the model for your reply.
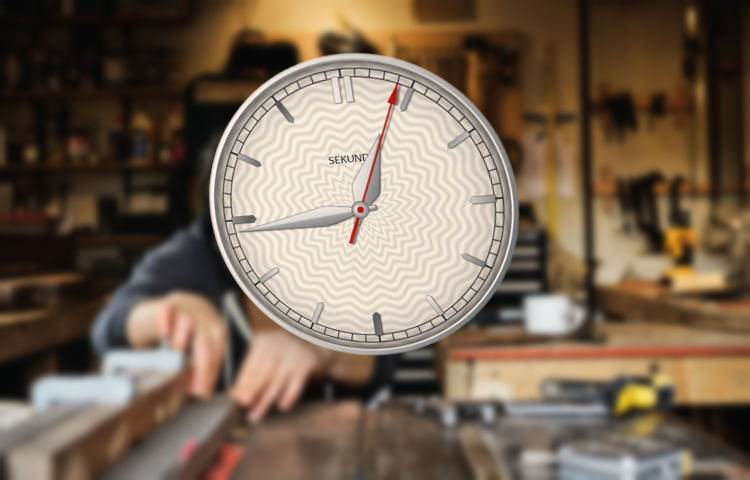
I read 12.44.04
